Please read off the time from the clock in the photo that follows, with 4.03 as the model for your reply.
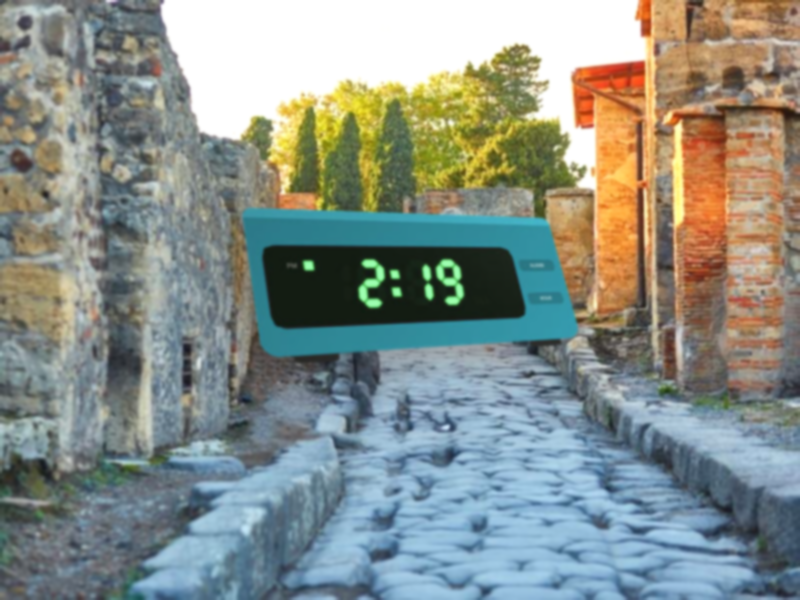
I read 2.19
